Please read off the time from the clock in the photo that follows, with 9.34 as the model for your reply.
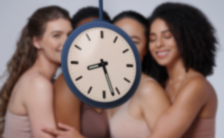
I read 8.27
